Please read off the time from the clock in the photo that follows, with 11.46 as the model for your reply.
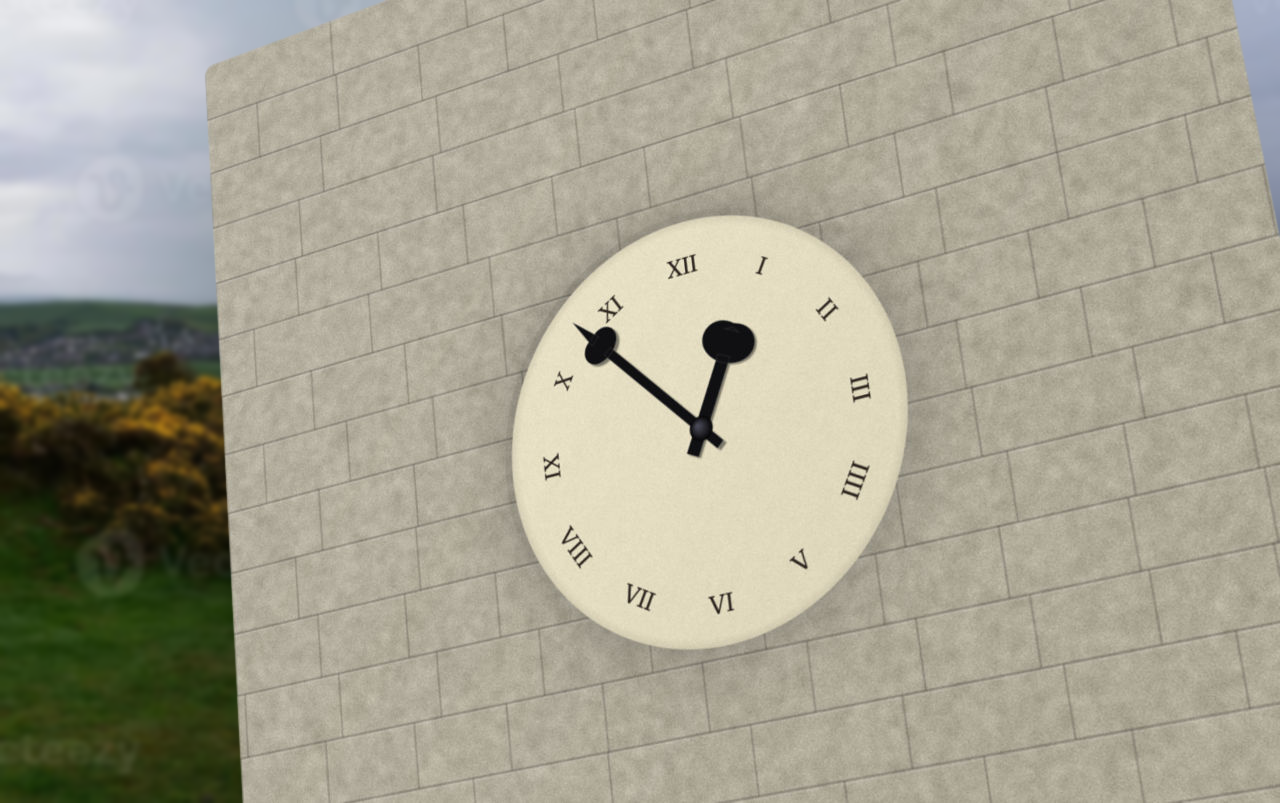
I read 12.53
